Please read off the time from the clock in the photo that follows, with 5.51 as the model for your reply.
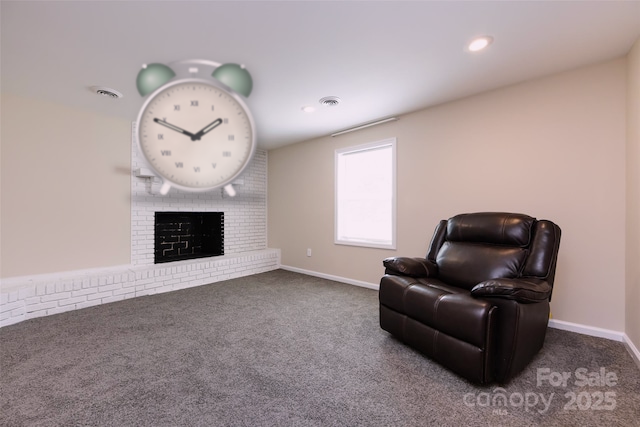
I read 1.49
